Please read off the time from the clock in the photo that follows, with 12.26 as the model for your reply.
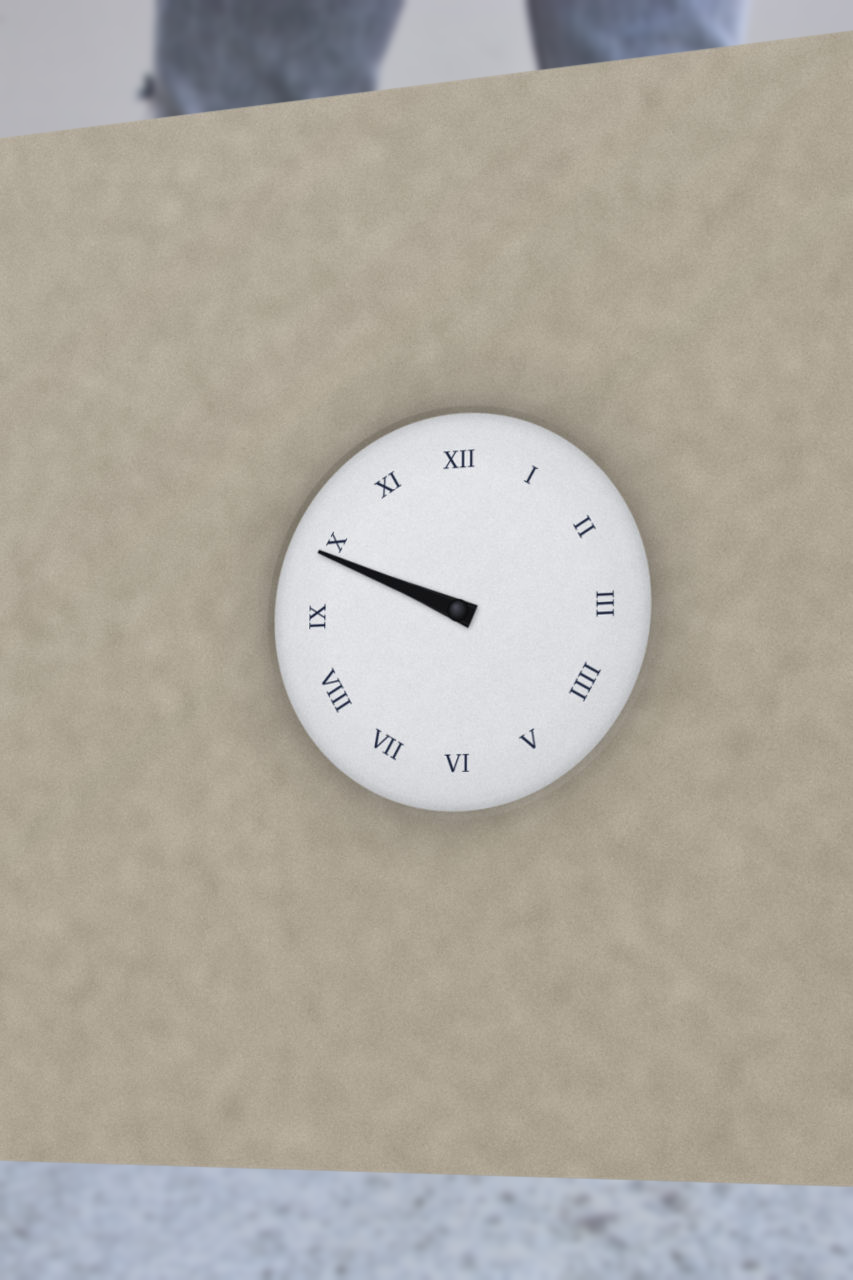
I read 9.49
